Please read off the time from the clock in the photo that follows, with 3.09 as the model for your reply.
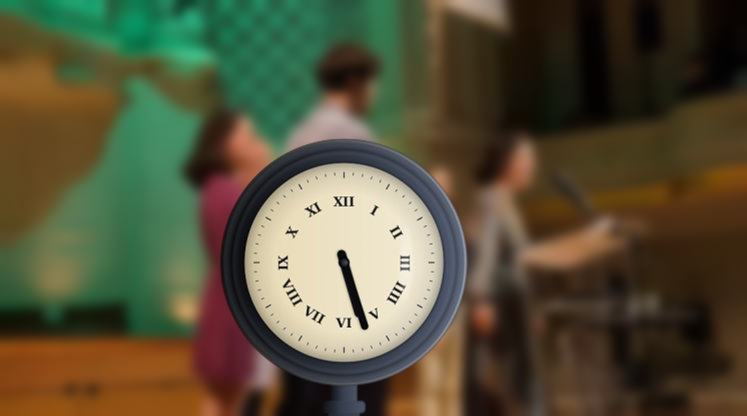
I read 5.27
